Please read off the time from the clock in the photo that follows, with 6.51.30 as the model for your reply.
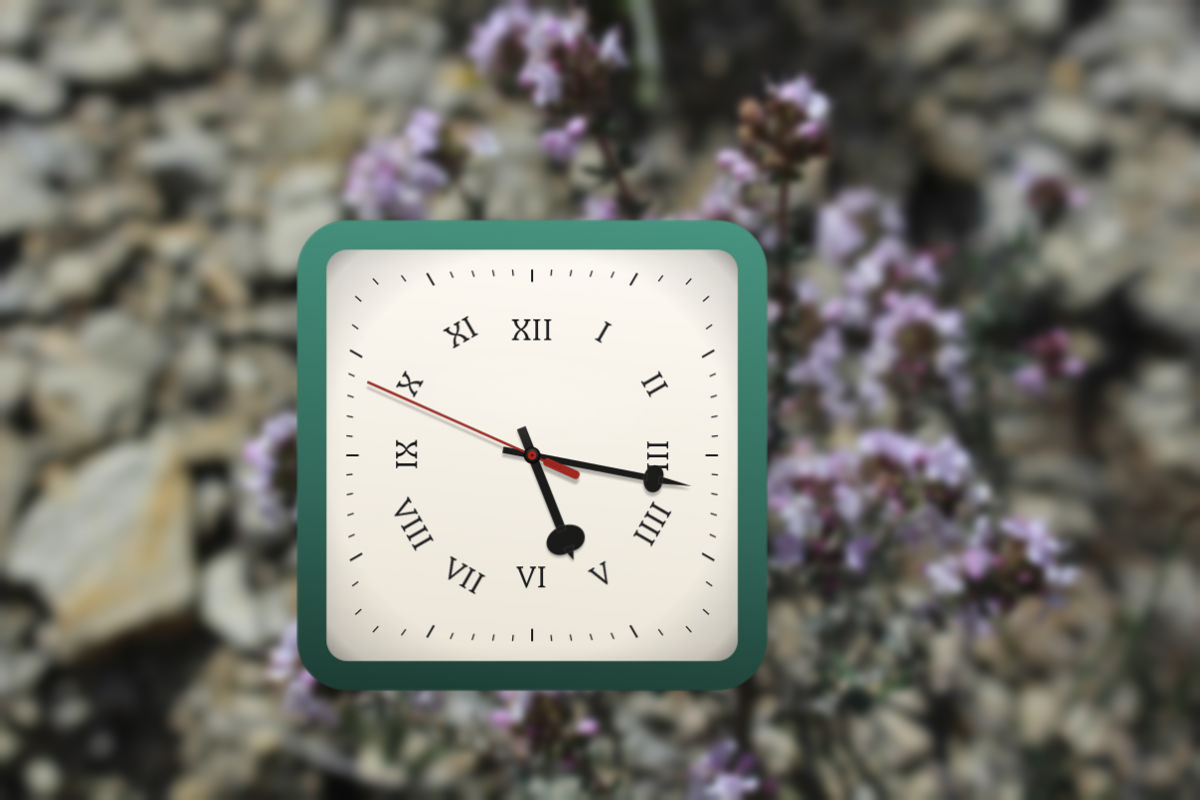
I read 5.16.49
